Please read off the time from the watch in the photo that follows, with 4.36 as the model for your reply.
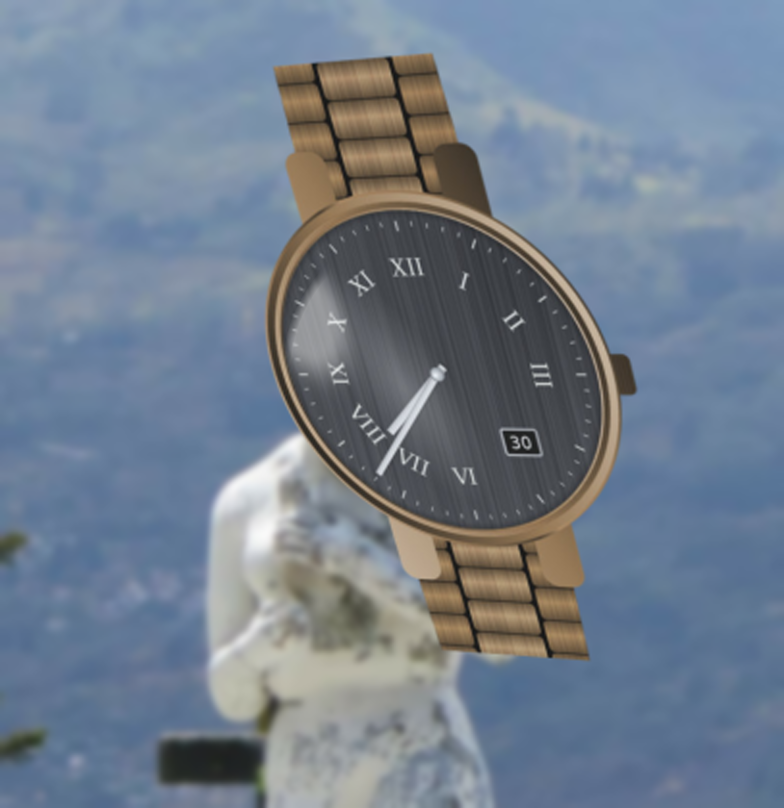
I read 7.37
